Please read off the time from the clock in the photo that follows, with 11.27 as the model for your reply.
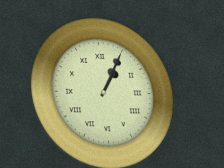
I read 1.05
